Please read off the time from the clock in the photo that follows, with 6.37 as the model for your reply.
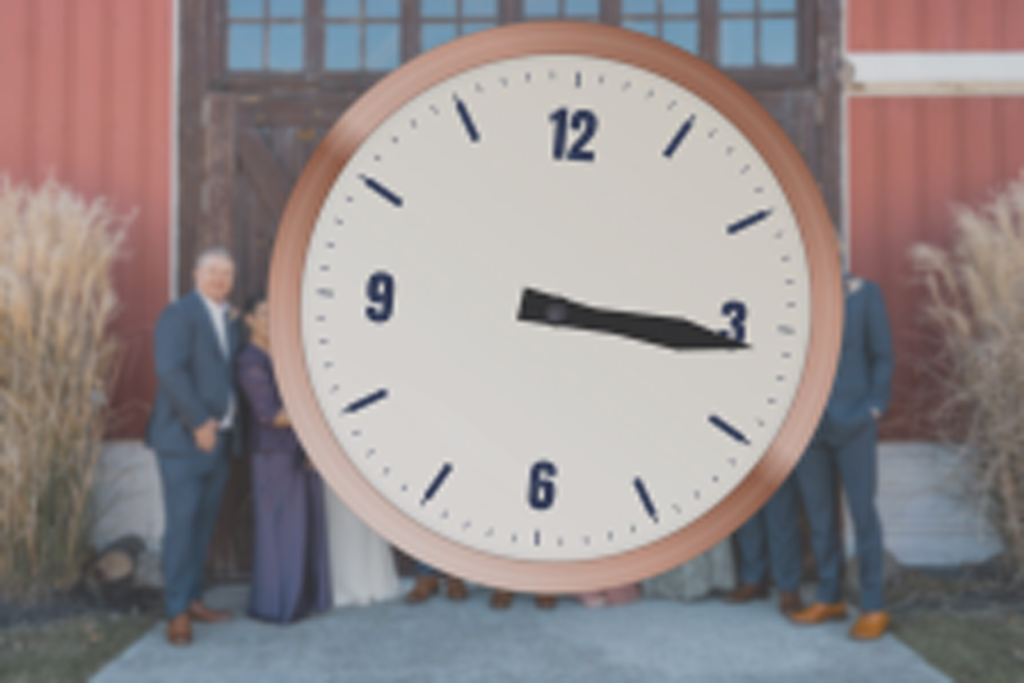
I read 3.16
